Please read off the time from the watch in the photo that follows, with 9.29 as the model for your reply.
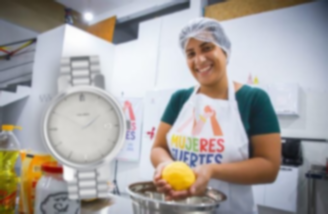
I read 1.50
